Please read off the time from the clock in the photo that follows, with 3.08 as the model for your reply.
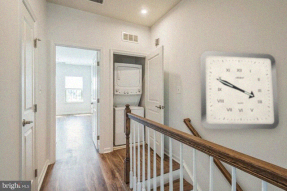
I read 3.49
